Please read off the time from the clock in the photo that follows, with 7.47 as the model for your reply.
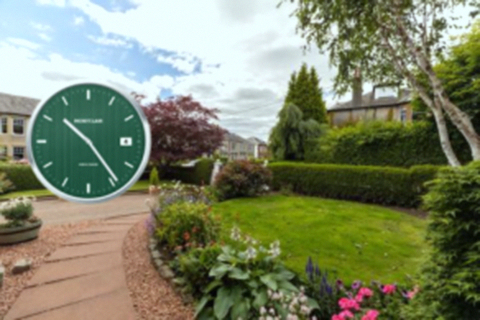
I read 10.24
